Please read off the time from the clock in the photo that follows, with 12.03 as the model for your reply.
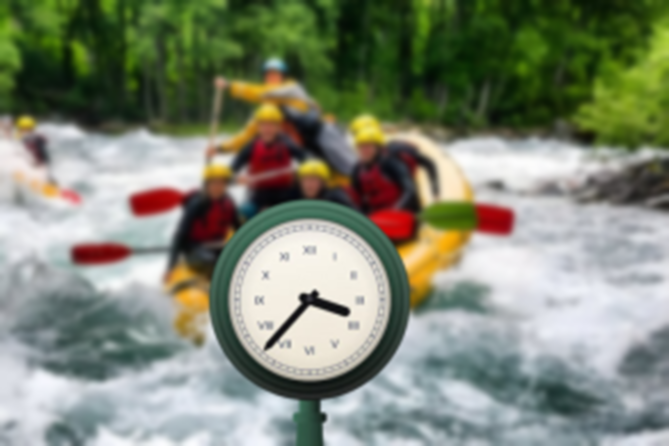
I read 3.37
